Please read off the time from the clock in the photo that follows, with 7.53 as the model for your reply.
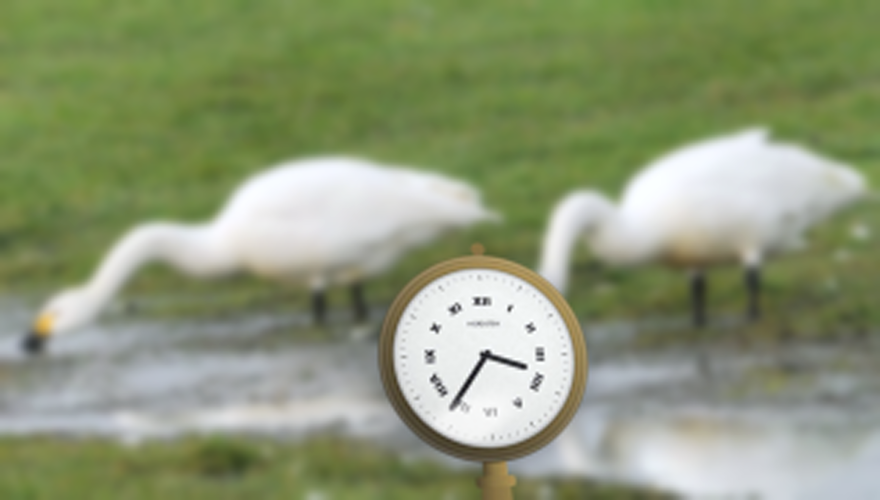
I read 3.36
